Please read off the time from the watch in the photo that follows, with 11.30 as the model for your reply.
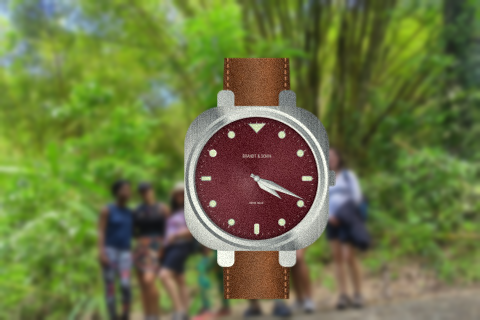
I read 4.19
